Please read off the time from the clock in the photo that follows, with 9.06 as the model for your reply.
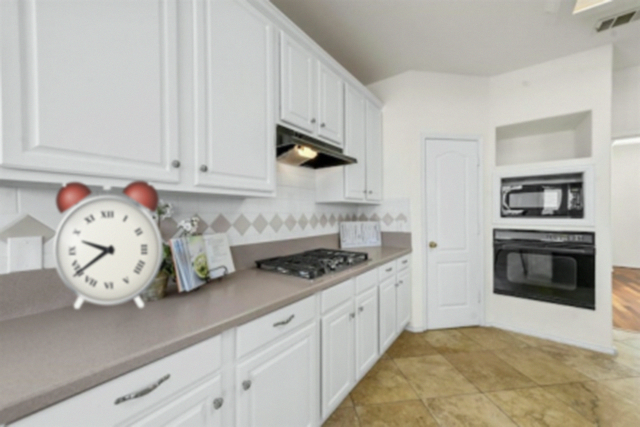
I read 9.39
